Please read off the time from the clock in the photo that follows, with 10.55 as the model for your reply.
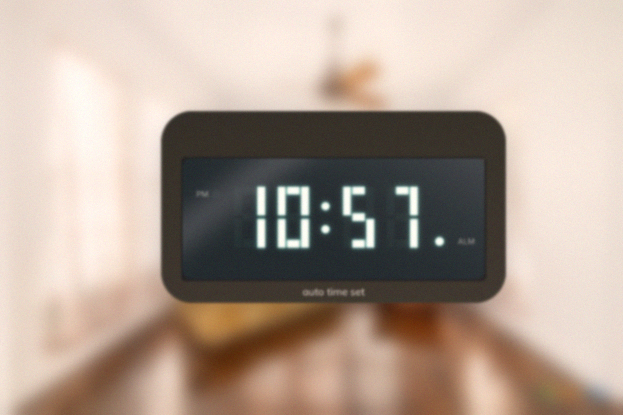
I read 10.57
